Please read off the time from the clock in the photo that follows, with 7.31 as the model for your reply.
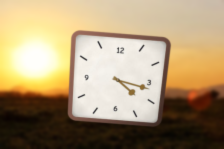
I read 4.17
